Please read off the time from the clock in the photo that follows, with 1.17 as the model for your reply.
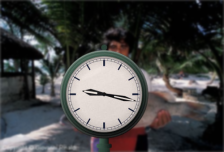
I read 9.17
